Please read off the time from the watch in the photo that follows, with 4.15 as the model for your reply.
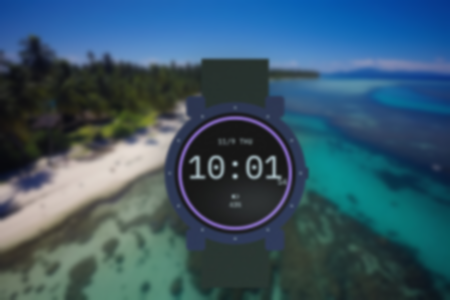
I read 10.01
